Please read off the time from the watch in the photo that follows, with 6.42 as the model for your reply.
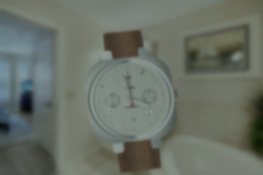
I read 3.58
